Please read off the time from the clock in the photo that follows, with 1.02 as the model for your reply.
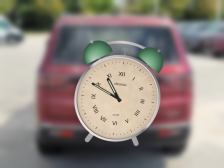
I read 10.49
